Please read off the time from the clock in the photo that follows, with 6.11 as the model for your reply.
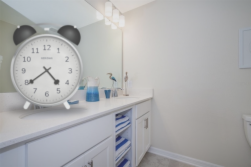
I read 4.39
